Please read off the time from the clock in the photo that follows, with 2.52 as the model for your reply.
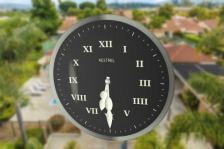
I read 6.30
